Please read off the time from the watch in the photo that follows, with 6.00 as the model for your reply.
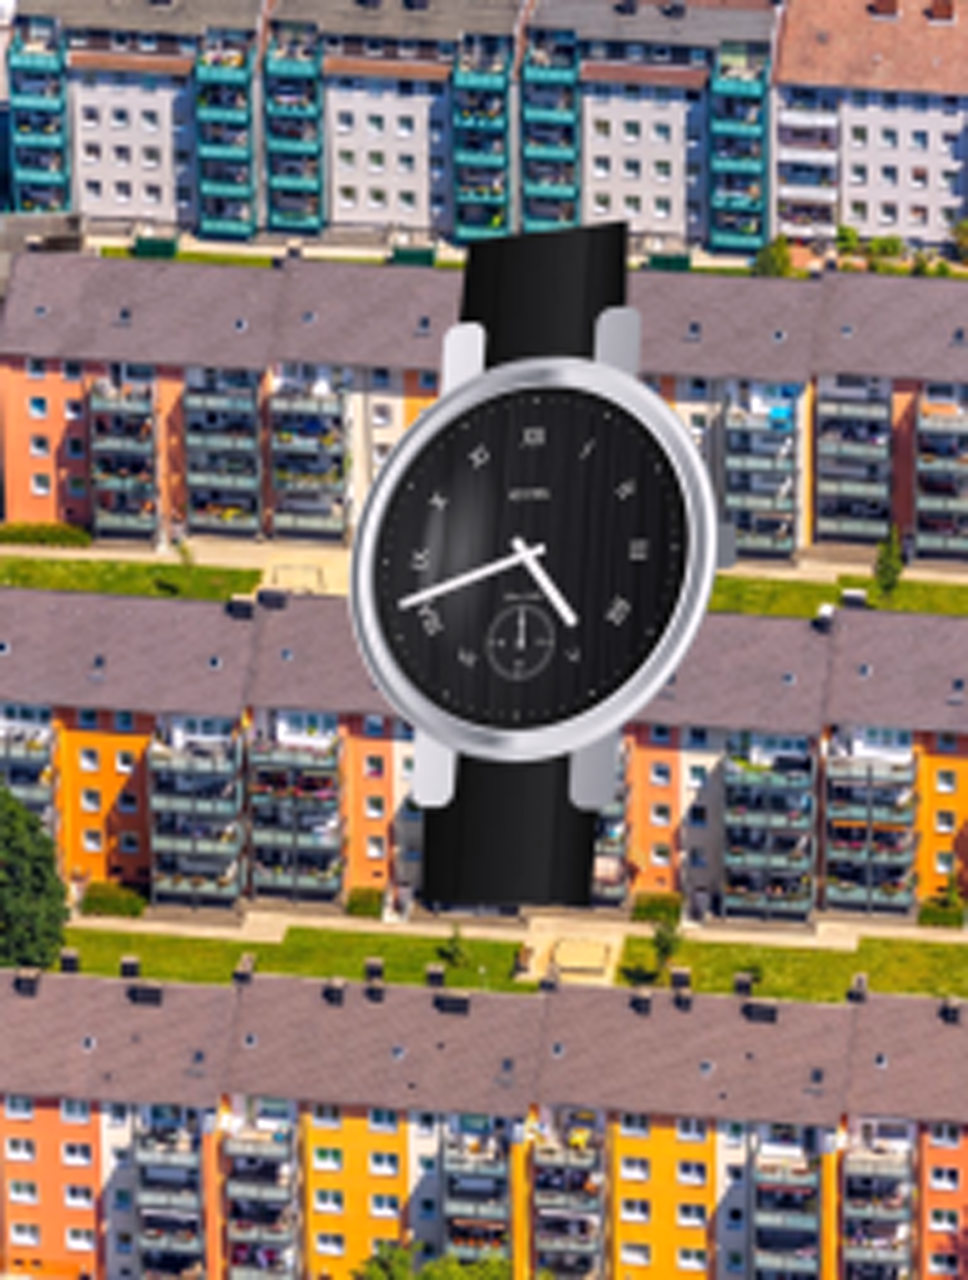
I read 4.42
